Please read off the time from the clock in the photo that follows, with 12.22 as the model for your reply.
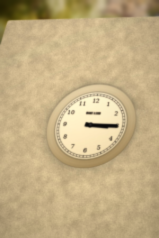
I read 3.15
